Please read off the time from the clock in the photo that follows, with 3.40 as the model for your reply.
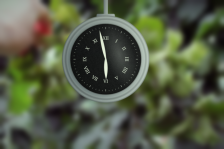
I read 5.58
